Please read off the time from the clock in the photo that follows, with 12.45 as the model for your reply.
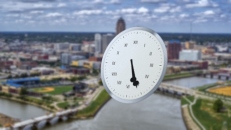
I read 5.26
